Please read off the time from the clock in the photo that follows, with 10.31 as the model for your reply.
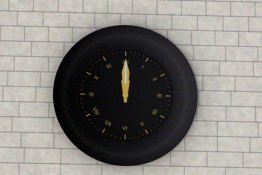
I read 12.00
